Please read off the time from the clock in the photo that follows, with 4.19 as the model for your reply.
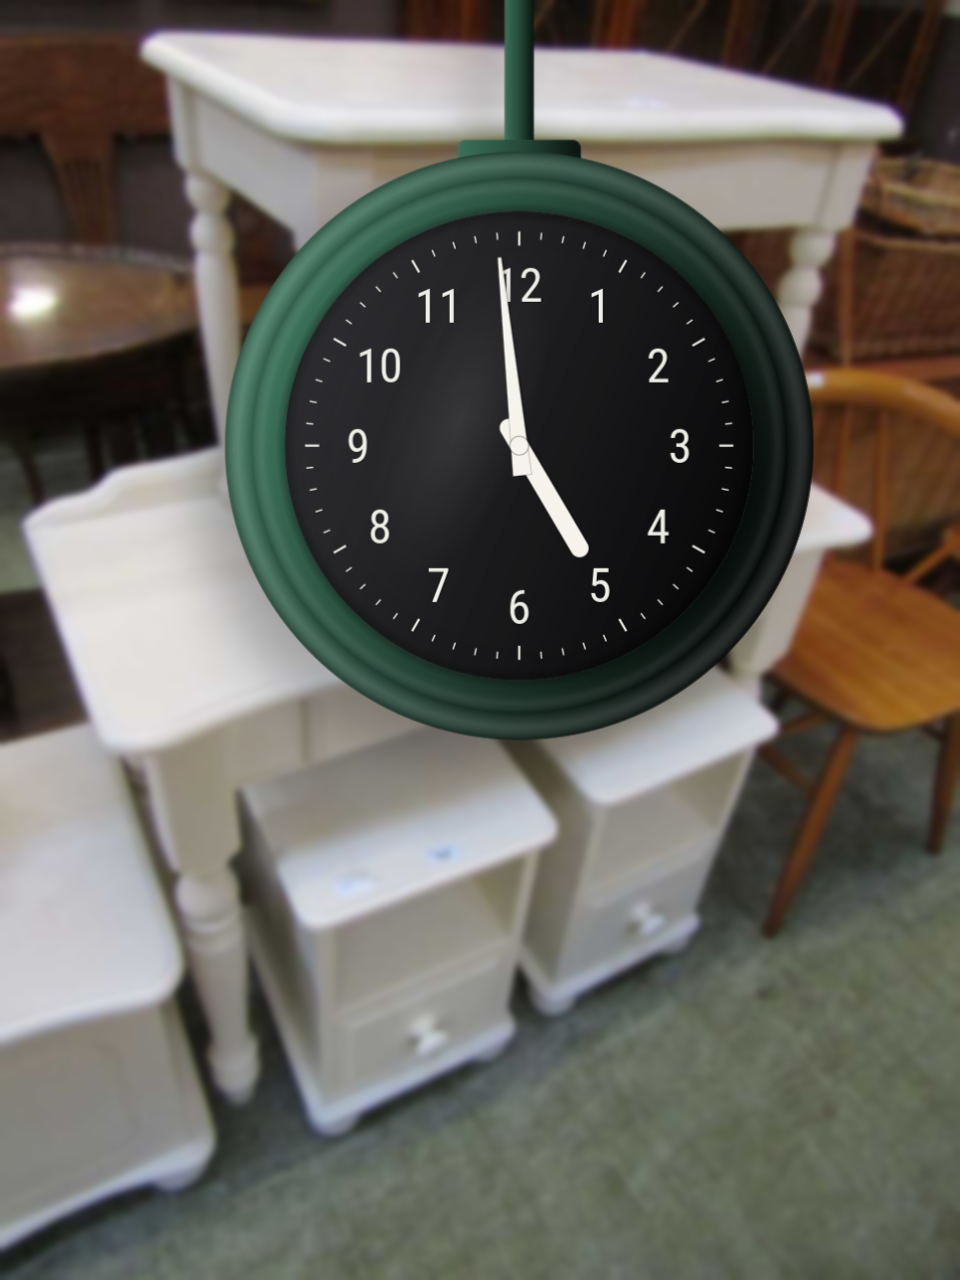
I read 4.59
